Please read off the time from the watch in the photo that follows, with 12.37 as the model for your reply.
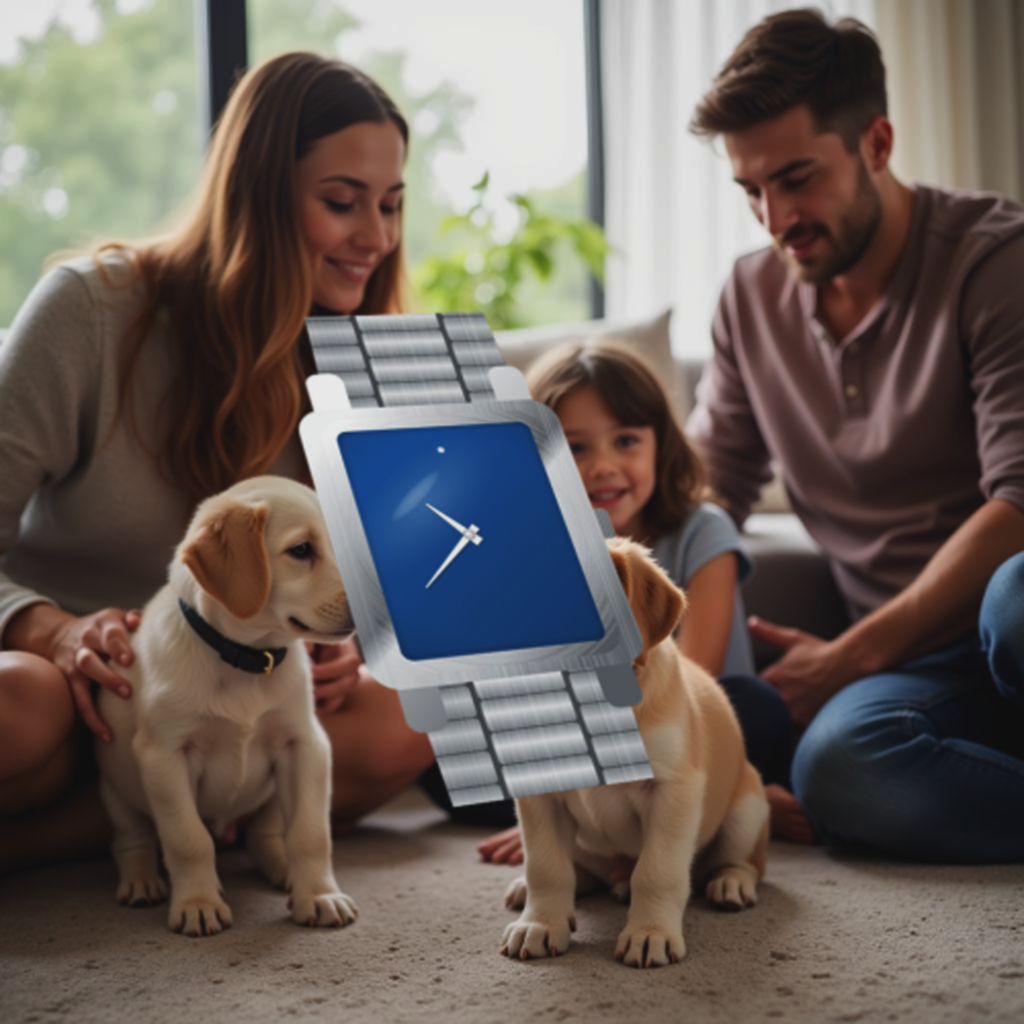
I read 10.38
